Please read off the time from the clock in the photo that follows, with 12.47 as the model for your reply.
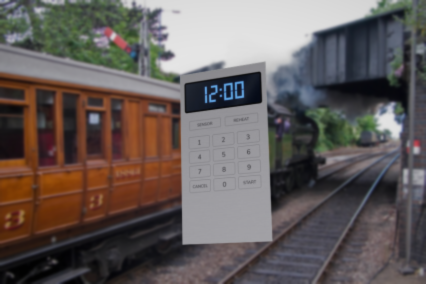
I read 12.00
